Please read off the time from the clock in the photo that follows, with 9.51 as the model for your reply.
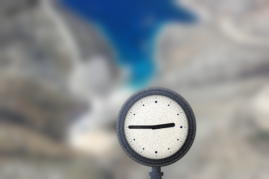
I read 2.45
